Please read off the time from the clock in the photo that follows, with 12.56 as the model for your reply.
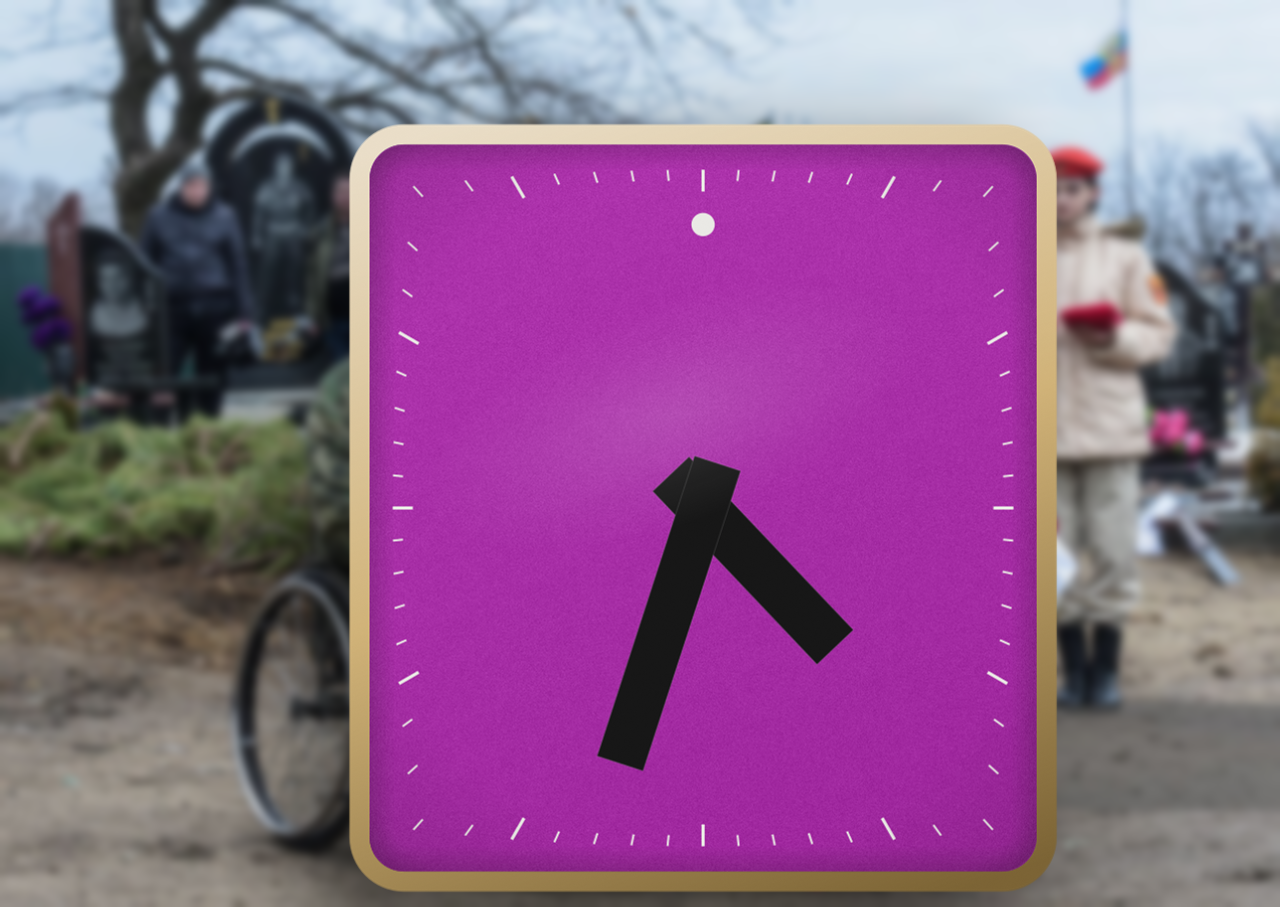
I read 4.33
